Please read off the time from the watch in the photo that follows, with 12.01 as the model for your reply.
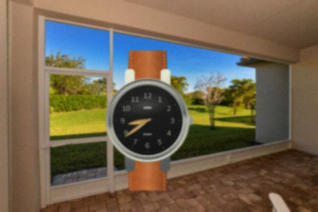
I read 8.39
